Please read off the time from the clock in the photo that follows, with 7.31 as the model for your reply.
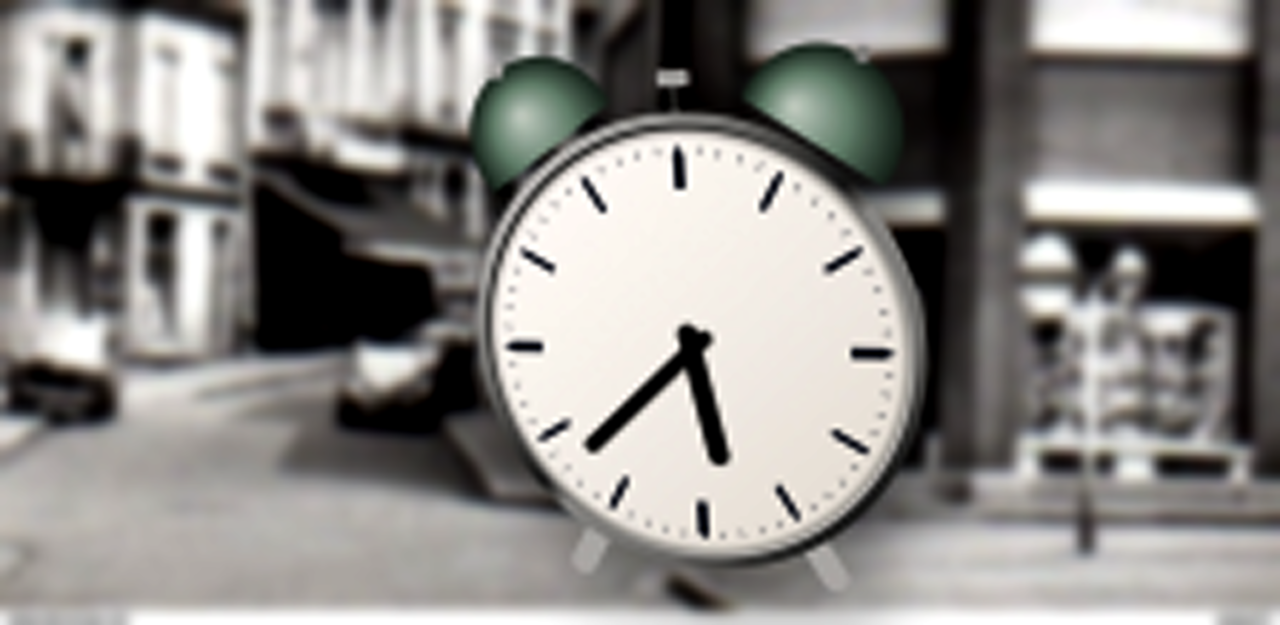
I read 5.38
